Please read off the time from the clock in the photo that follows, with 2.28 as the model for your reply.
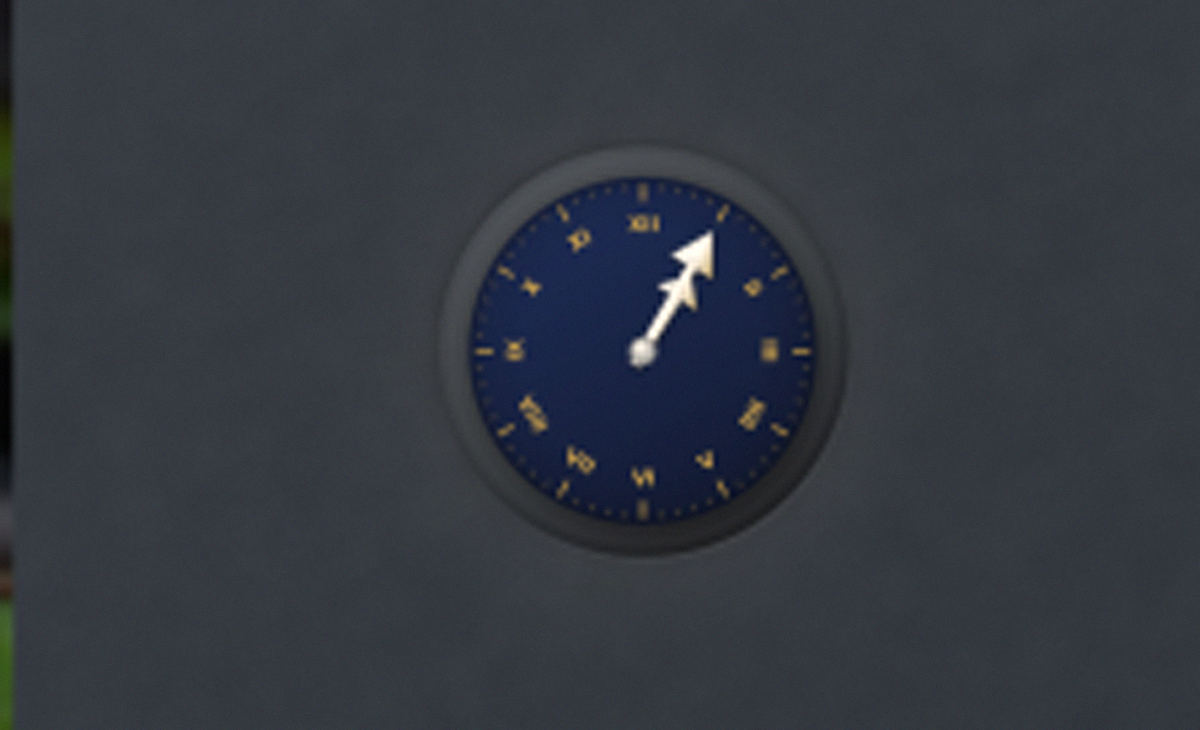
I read 1.05
